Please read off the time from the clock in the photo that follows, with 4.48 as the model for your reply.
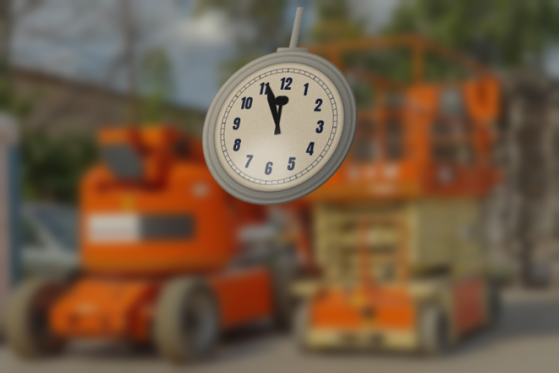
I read 11.56
